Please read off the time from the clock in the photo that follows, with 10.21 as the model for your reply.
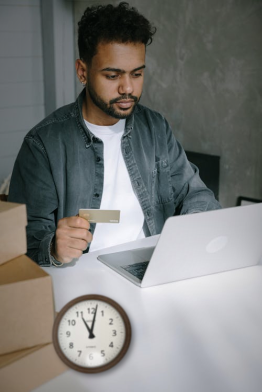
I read 11.02
